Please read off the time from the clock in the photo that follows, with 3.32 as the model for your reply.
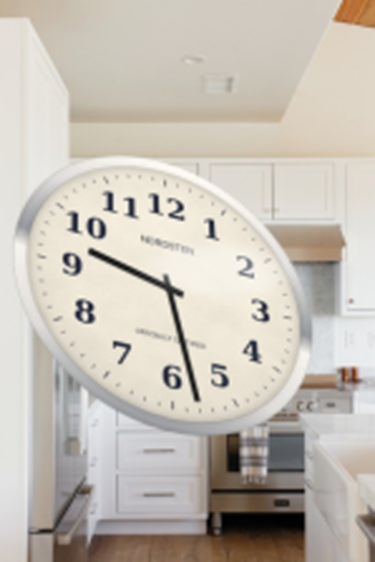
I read 9.28
